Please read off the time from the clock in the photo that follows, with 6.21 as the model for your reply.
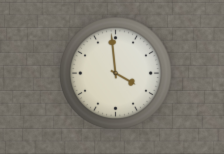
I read 3.59
